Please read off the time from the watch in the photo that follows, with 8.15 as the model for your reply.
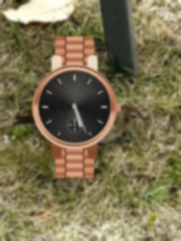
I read 5.26
